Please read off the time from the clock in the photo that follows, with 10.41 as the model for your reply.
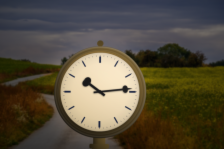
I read 10.14
